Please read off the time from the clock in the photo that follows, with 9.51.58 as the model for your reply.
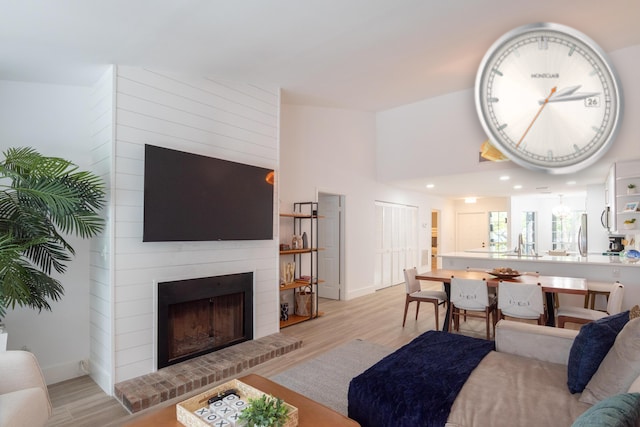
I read 2.13.36
